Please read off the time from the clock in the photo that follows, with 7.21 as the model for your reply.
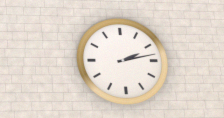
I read 2.13
